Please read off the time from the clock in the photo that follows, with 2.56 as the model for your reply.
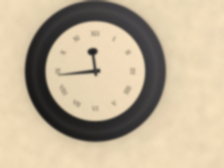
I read 11.44
